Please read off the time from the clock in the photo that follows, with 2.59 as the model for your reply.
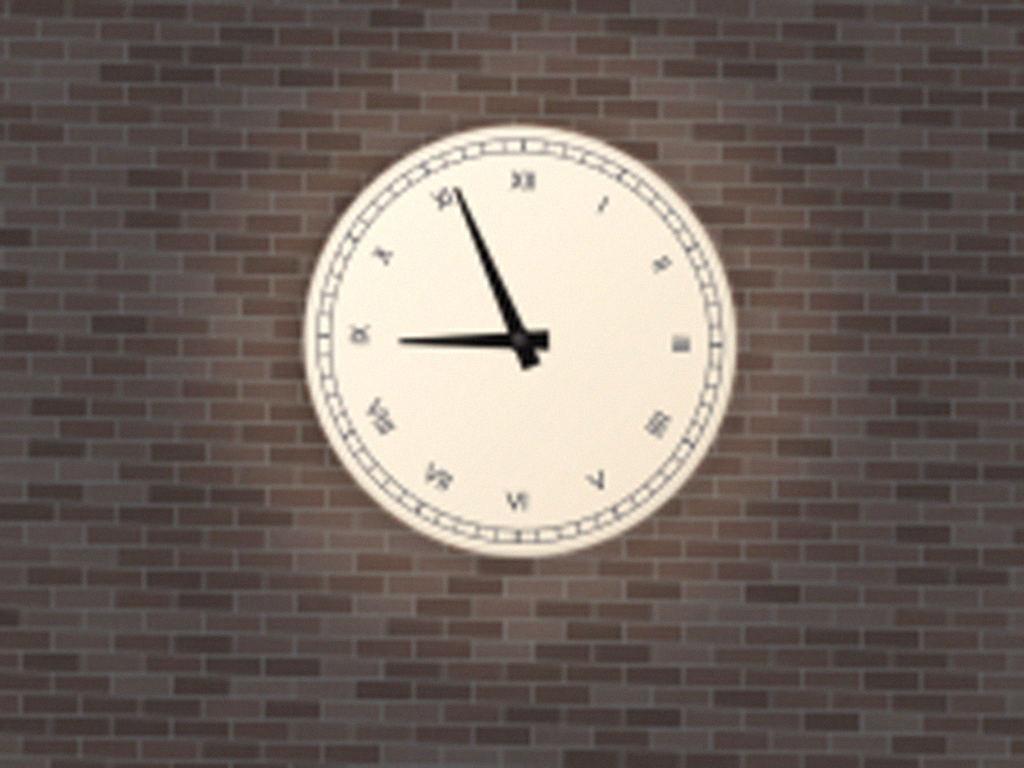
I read 8.56
